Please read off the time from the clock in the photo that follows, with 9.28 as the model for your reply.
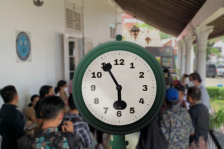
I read 5.55
